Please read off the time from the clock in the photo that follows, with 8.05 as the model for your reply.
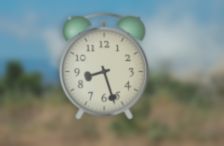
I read 8.27
